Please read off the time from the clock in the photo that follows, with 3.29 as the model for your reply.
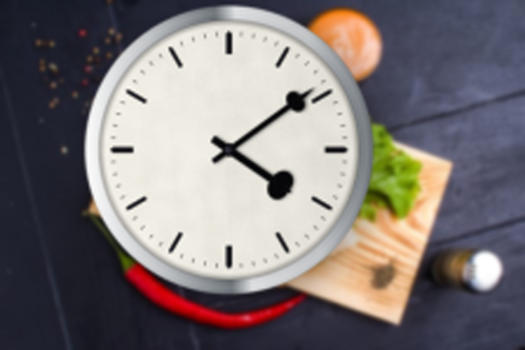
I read 4.09
